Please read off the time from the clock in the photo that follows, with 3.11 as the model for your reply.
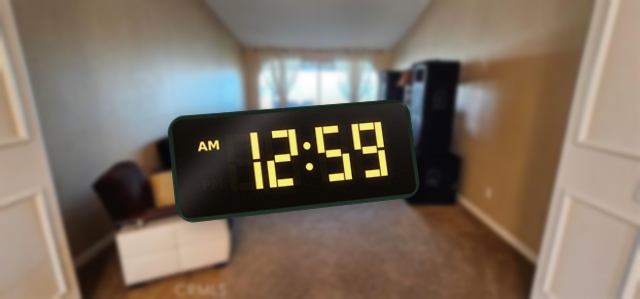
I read 12.59
